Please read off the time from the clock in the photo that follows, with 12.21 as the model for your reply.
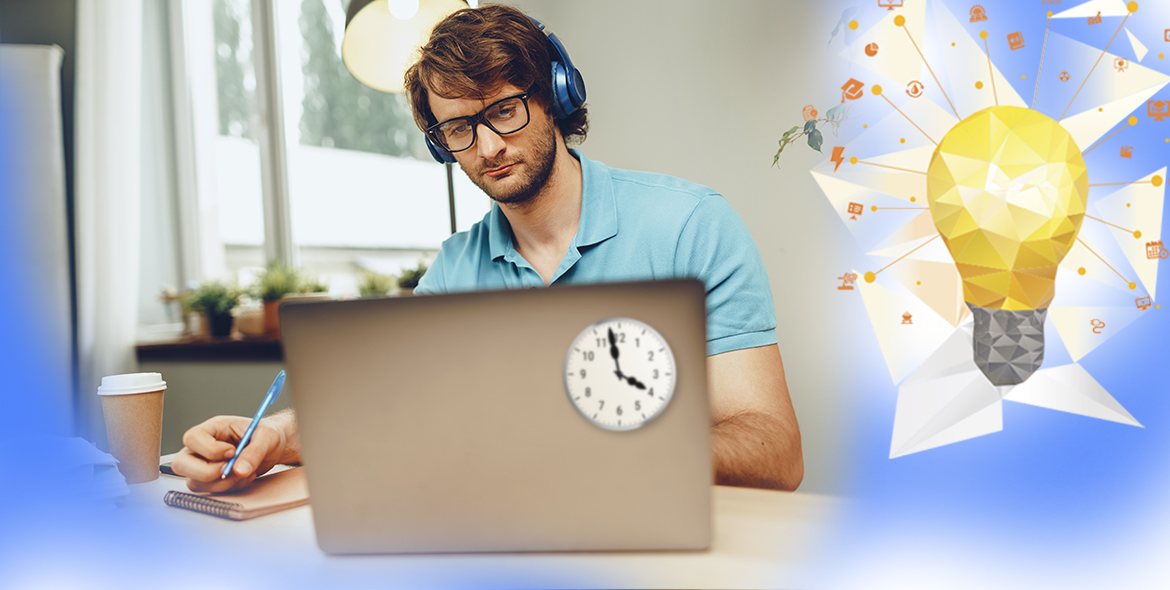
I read 3.58
